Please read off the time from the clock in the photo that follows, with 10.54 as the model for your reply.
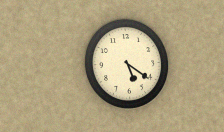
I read 5.21
